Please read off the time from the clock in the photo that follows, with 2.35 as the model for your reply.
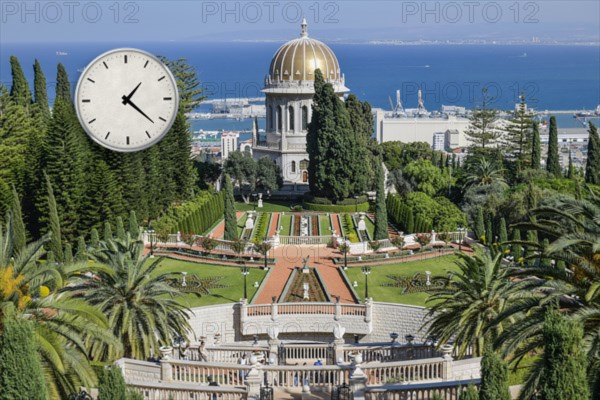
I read 1.22
